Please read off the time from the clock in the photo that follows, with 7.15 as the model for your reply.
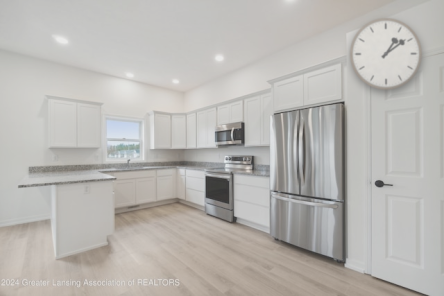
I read 1.09
